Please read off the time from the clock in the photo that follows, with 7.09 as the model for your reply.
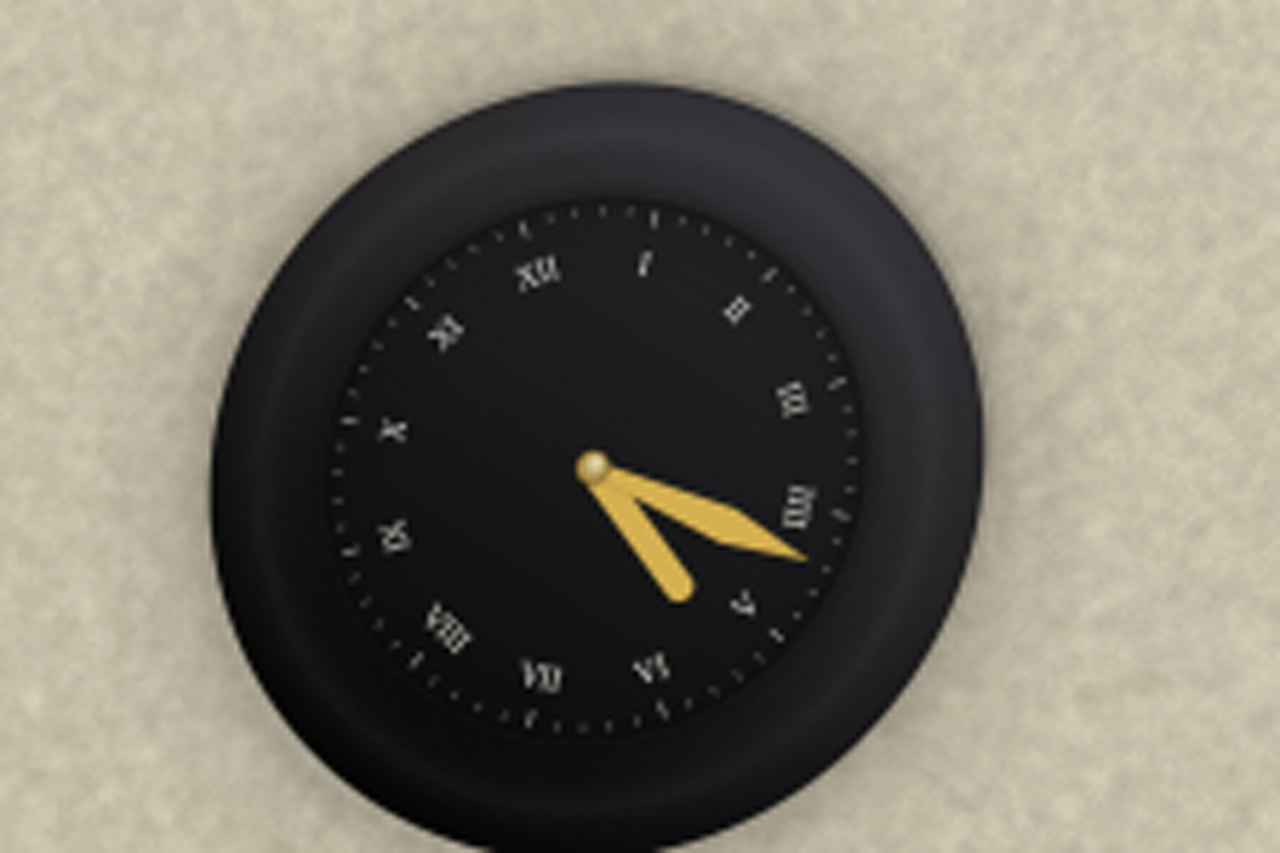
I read 5.22
